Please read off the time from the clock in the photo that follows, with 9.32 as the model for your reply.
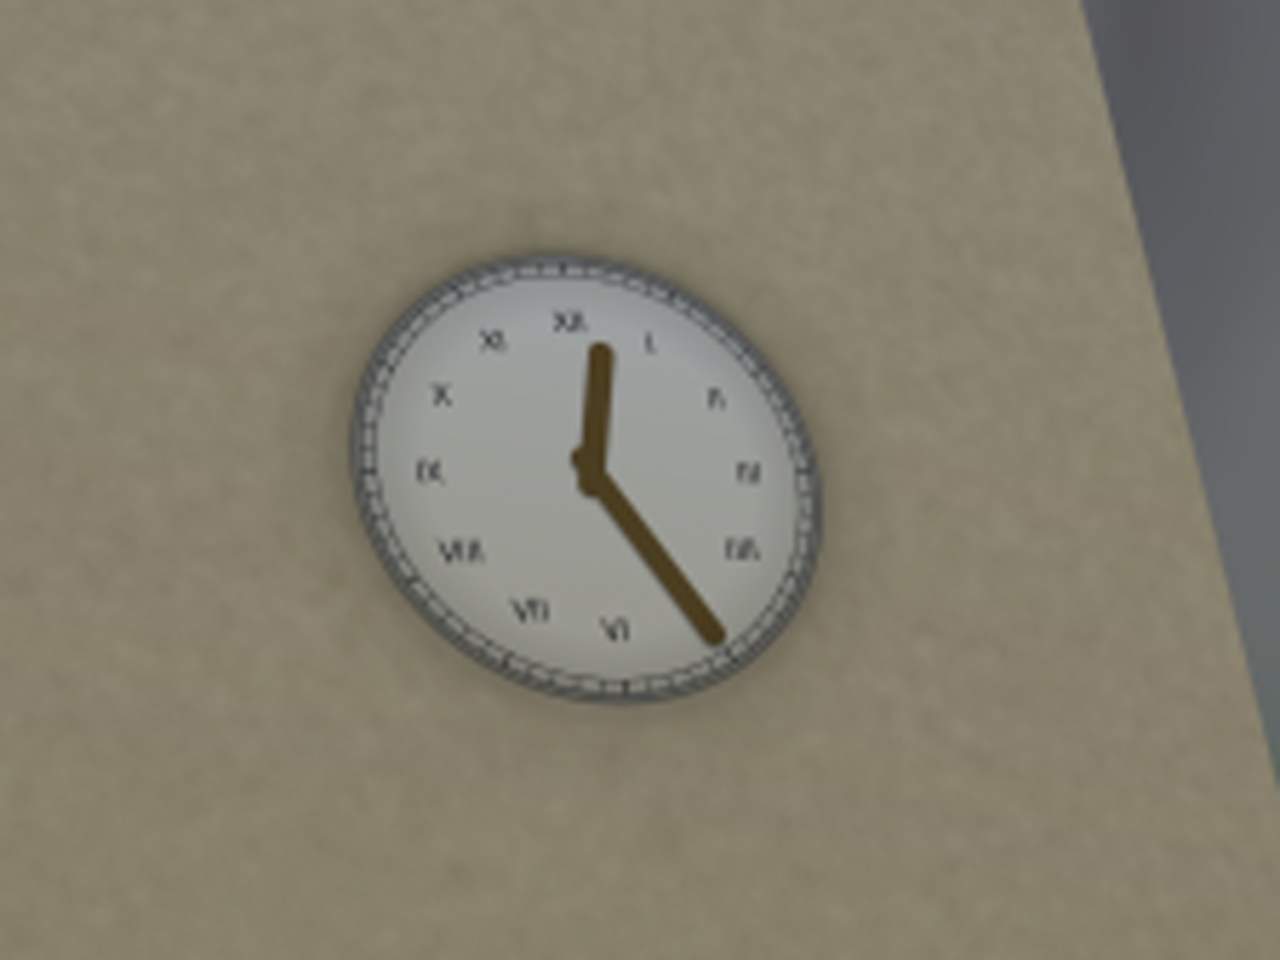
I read 12.25
